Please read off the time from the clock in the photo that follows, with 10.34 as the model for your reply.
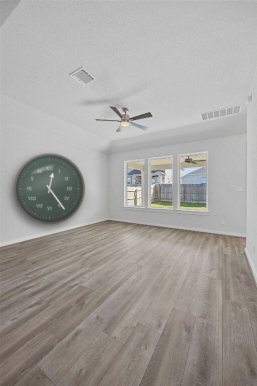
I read 12.24
